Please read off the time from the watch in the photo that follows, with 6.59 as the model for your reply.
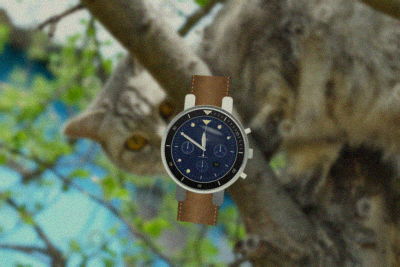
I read 11.50
